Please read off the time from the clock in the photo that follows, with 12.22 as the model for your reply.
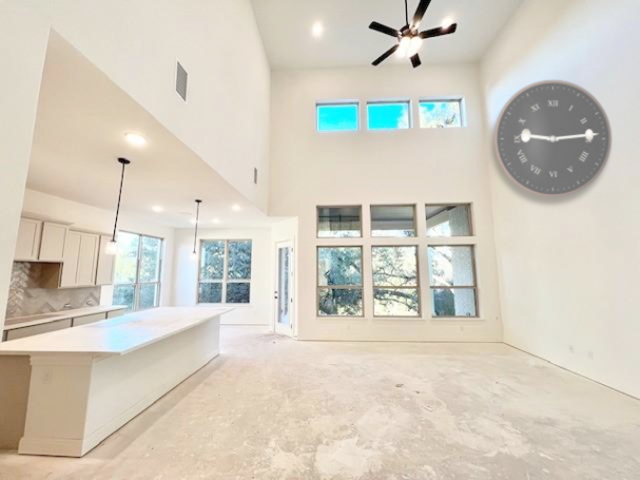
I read 9.14
